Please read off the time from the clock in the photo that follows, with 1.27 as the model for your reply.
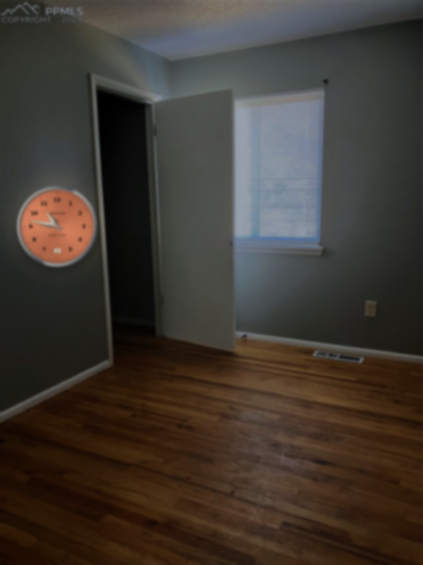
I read 10.47
